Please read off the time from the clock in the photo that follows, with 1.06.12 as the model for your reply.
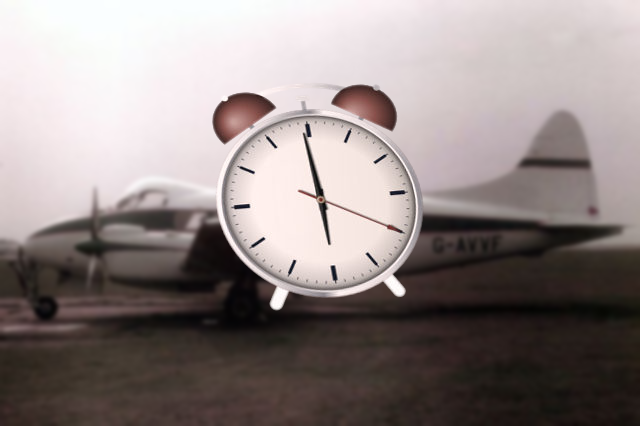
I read 5.59.20
